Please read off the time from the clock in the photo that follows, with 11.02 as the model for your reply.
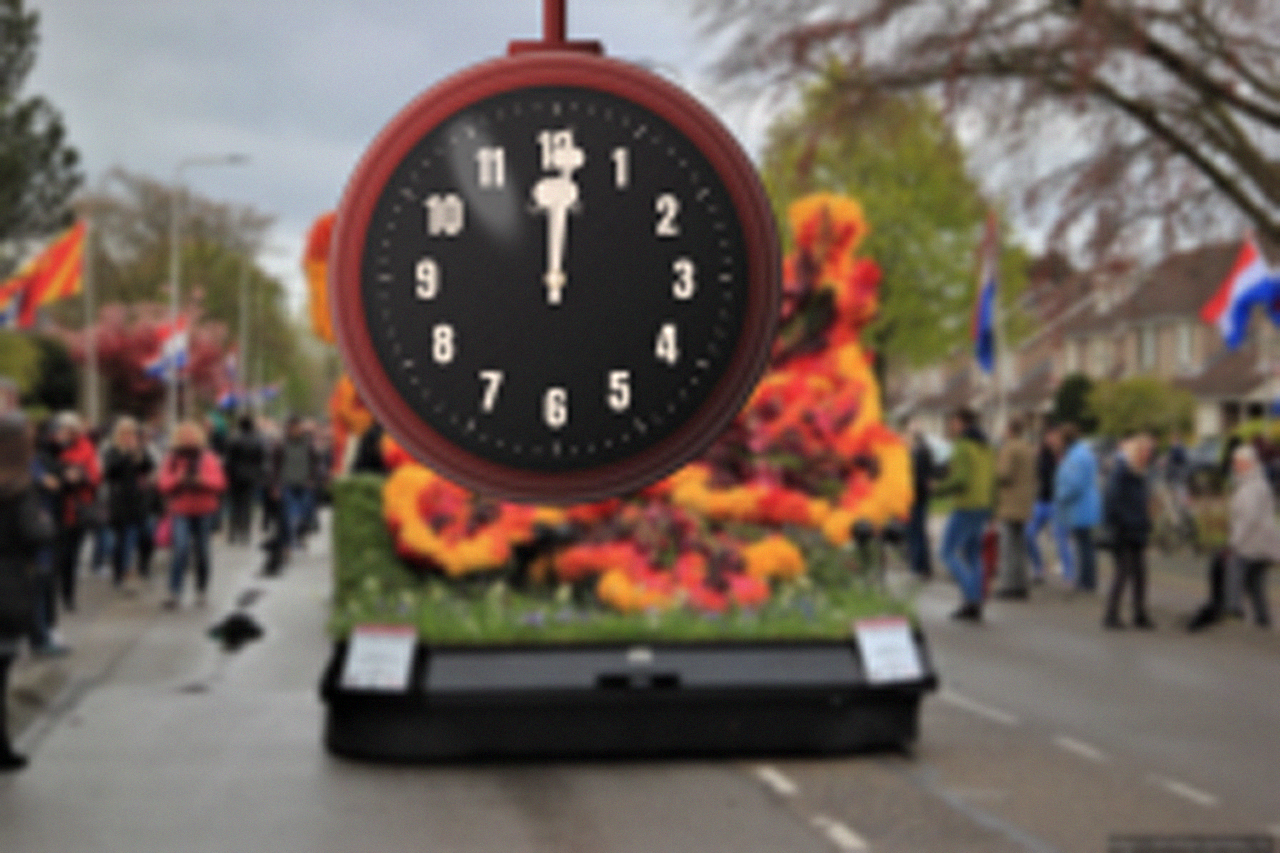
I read 12.01
